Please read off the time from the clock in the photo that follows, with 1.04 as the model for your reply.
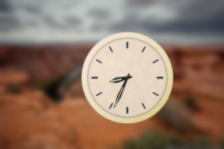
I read 8.34
